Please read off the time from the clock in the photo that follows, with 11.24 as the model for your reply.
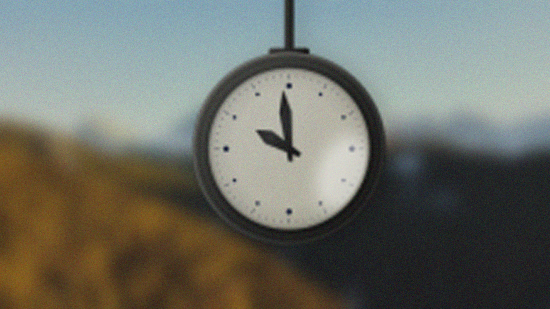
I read 9.59
